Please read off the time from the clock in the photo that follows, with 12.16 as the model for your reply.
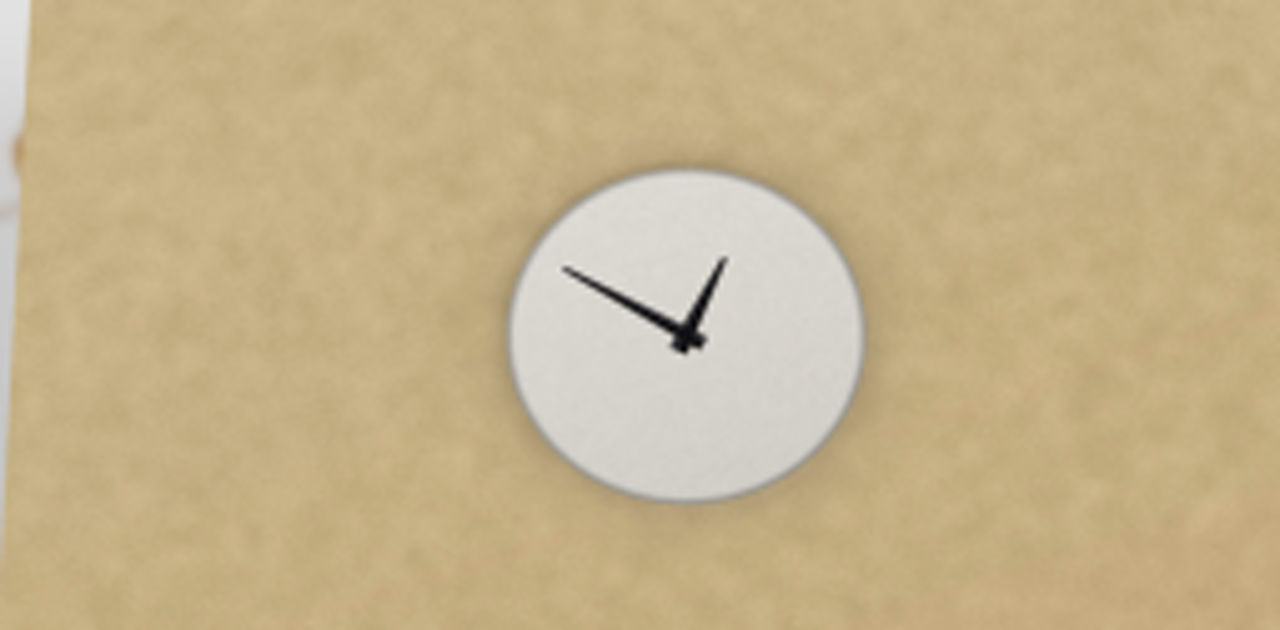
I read 12.50
